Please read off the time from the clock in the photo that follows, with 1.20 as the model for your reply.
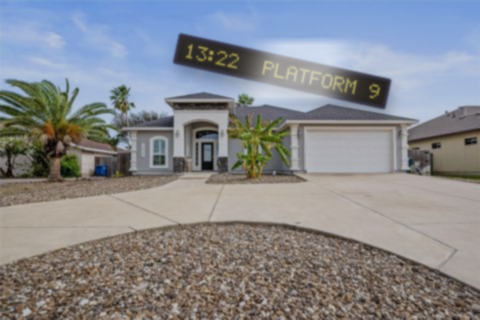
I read 13.22
